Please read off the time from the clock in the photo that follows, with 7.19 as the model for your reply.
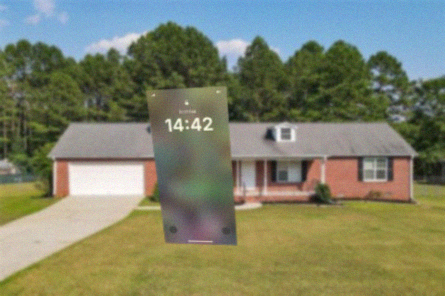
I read 14.42
